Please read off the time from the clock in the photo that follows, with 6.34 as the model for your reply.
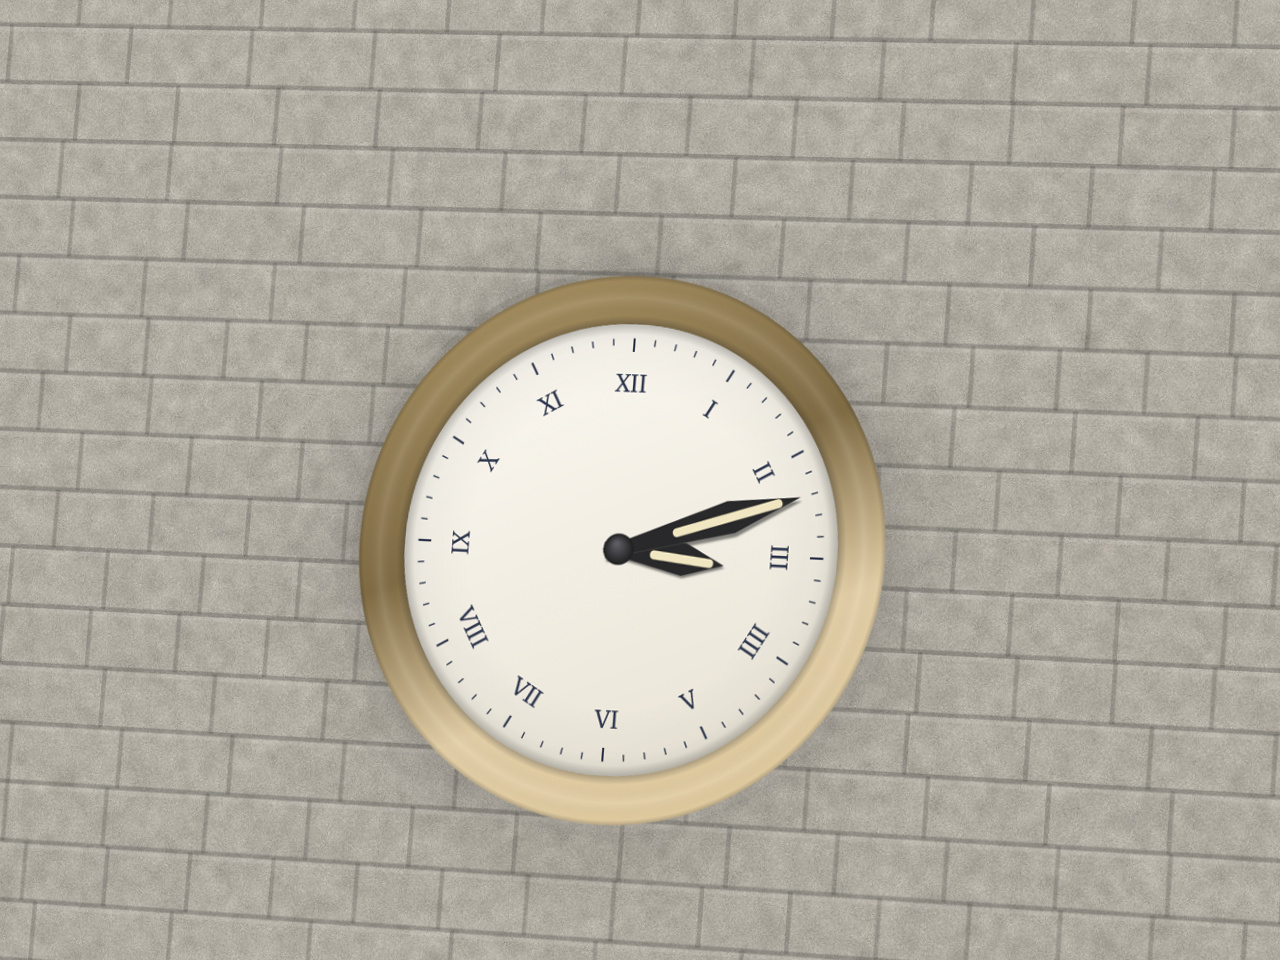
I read 3.12
